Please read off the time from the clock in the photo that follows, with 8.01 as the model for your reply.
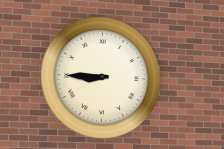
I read 8.45
